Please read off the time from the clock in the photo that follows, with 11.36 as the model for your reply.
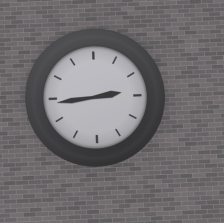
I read 2.44
